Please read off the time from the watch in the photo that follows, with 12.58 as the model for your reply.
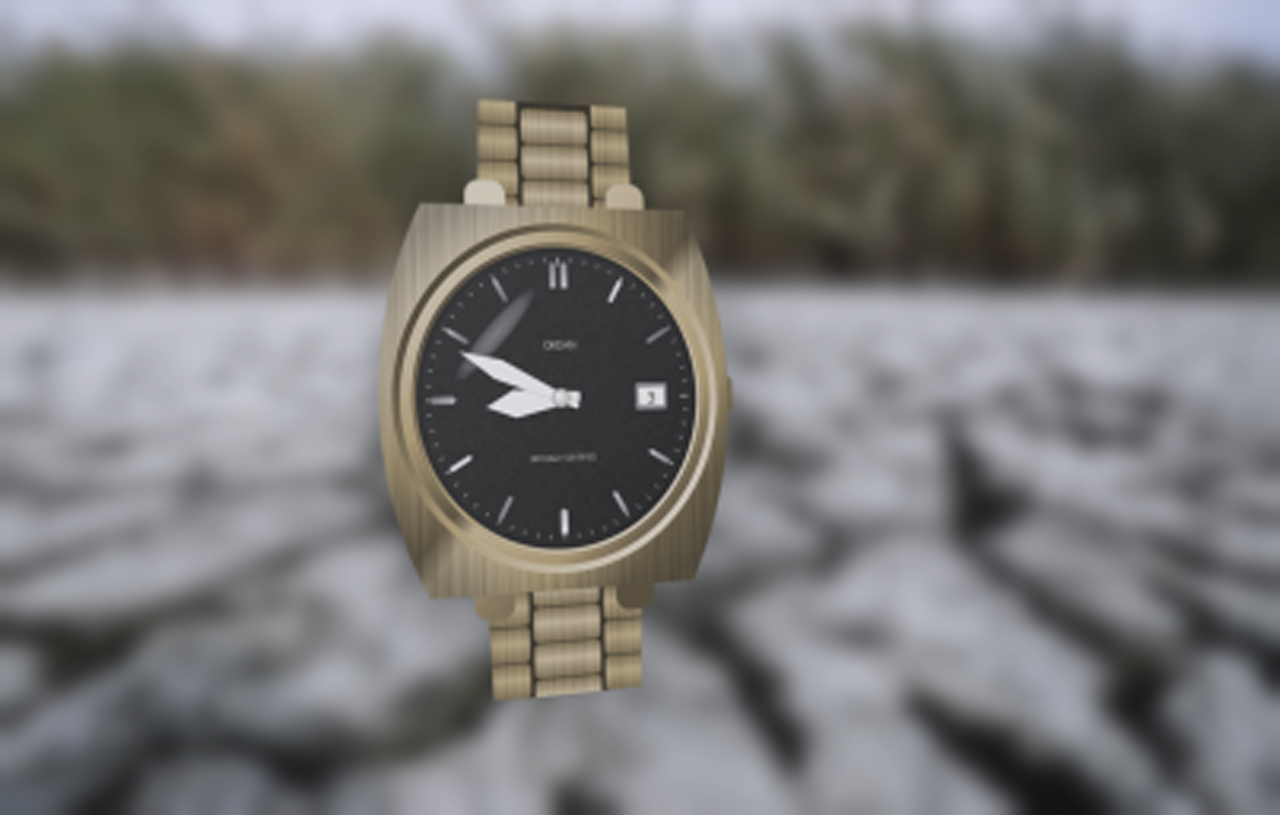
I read 8.49
